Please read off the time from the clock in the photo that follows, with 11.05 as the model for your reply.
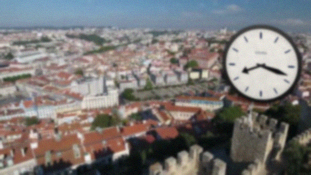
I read 8.18
